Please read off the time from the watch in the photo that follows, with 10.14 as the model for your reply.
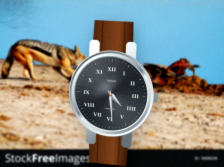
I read 4.29
